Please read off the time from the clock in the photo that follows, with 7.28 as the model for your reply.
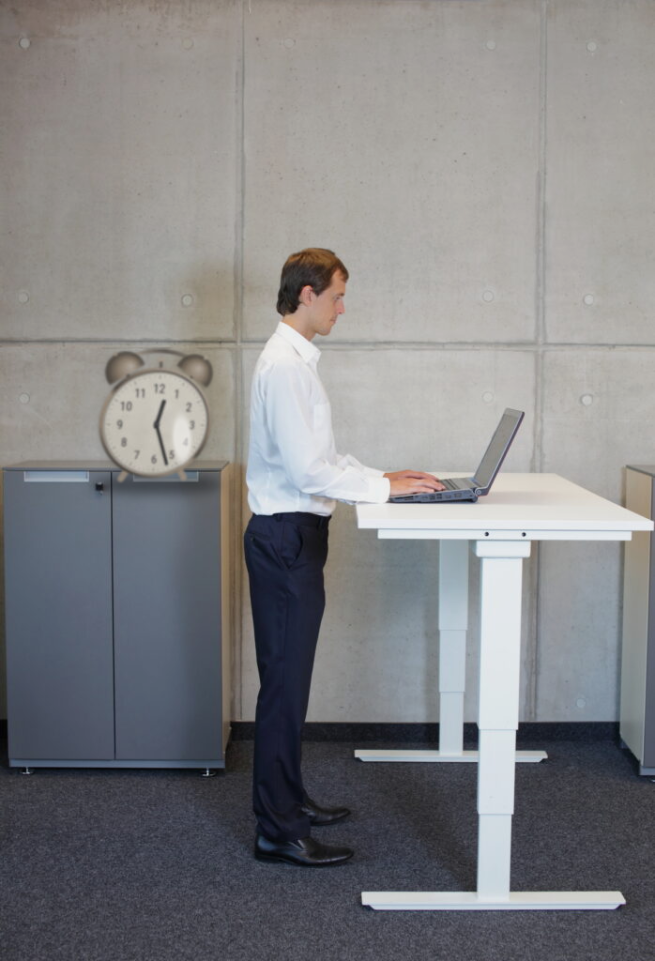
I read 12.27
